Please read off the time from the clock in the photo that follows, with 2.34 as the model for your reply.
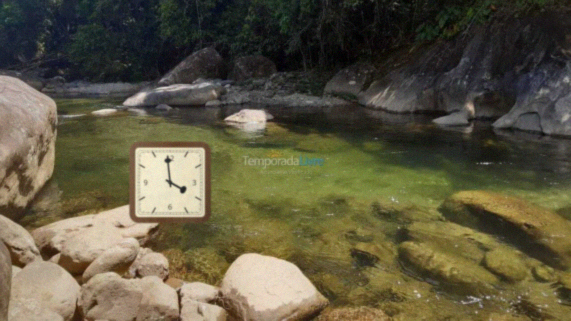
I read 3.59
